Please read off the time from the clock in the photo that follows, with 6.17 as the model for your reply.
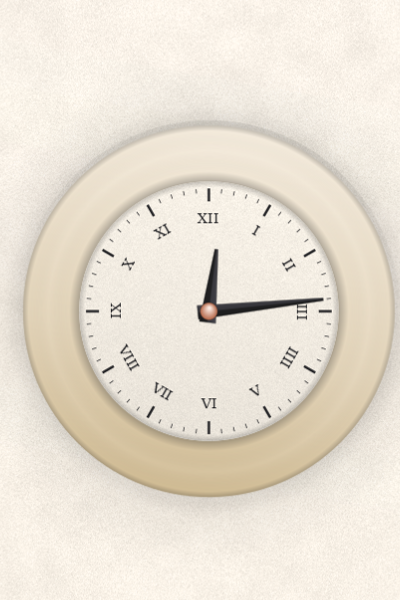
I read 12.14
